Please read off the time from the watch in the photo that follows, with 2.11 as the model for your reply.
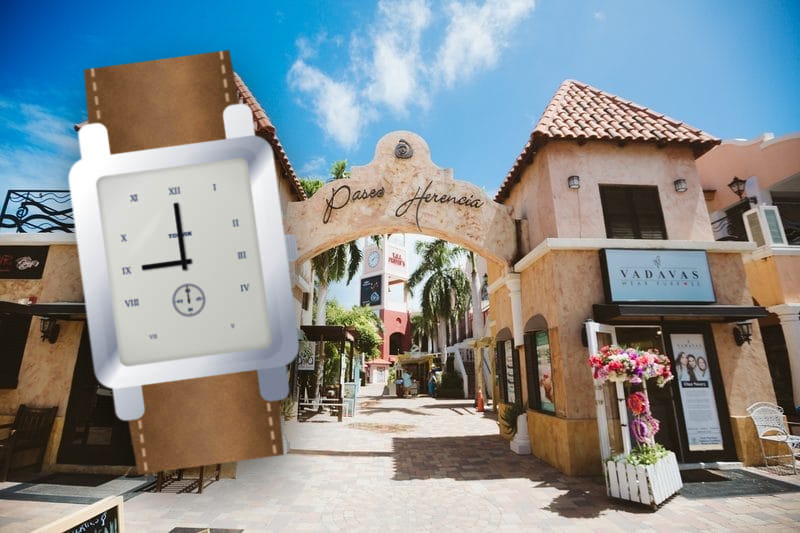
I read 9.00
